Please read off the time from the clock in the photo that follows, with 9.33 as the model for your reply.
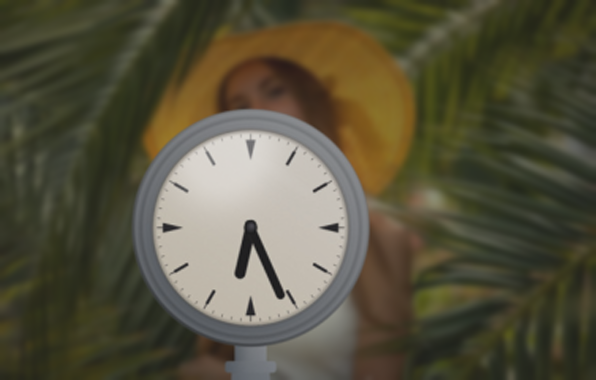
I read 6.26
